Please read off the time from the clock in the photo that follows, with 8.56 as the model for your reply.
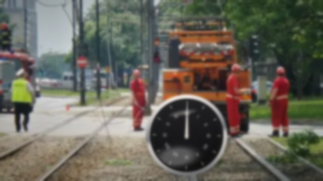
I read 12.00
